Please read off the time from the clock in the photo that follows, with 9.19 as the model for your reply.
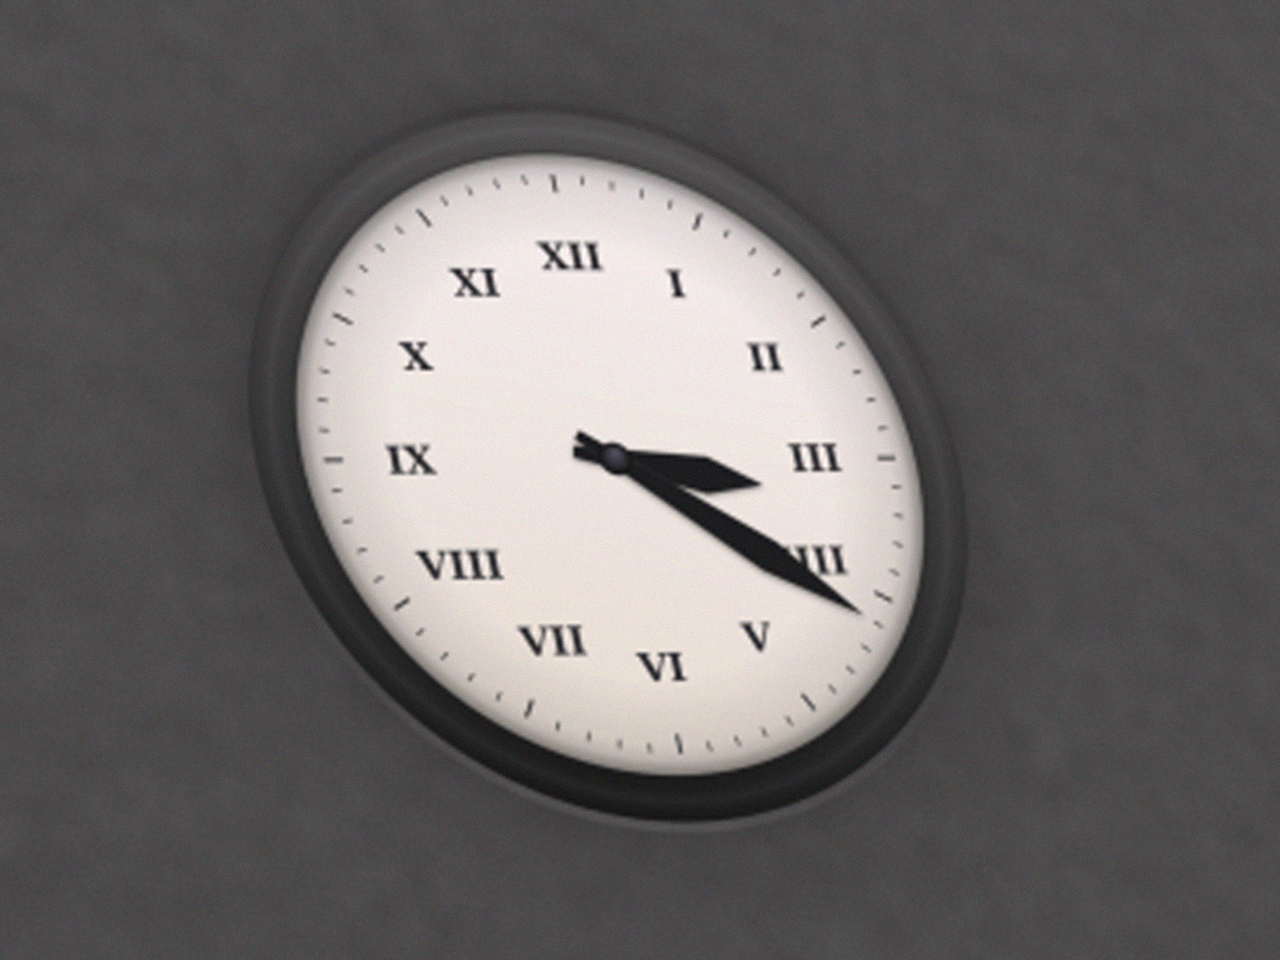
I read 3.21
